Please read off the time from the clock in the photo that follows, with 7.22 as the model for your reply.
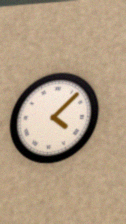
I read 4.07
